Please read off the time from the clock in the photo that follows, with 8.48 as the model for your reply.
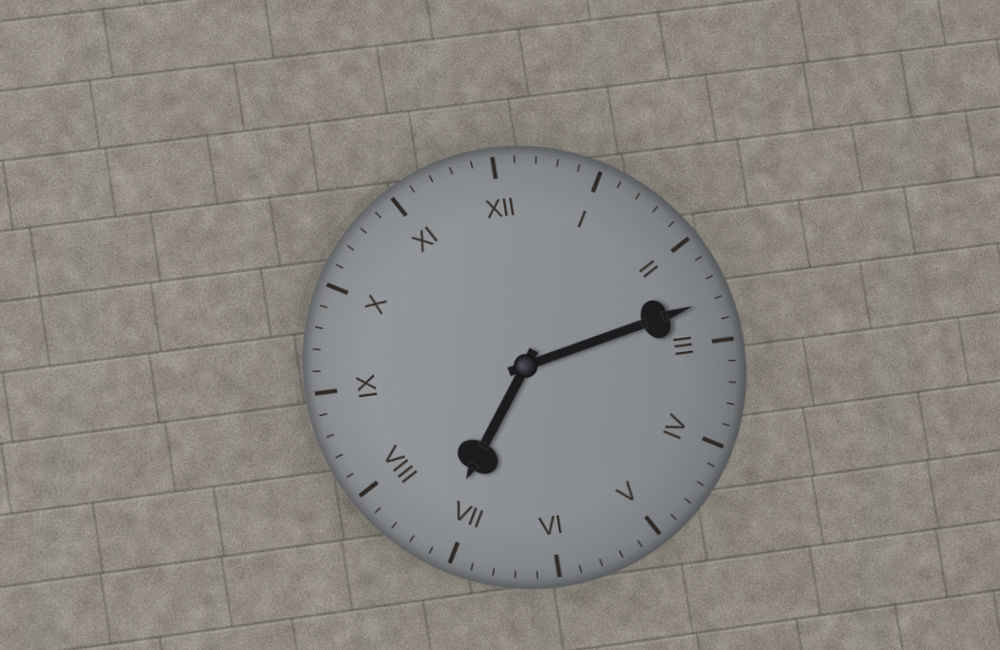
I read 7.13
